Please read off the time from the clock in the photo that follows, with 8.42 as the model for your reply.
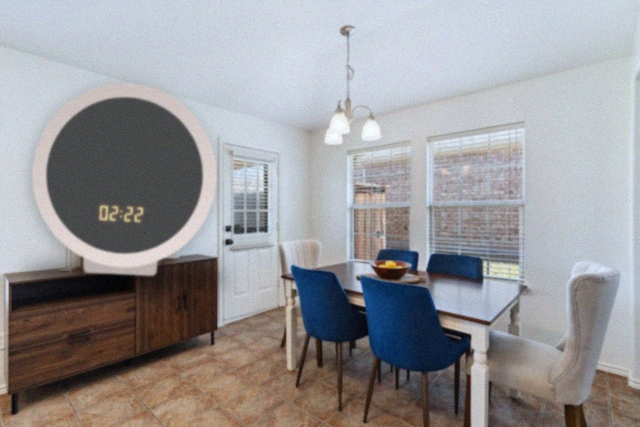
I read 2.22
